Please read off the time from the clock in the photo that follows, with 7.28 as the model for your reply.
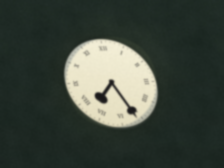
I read 7.26
